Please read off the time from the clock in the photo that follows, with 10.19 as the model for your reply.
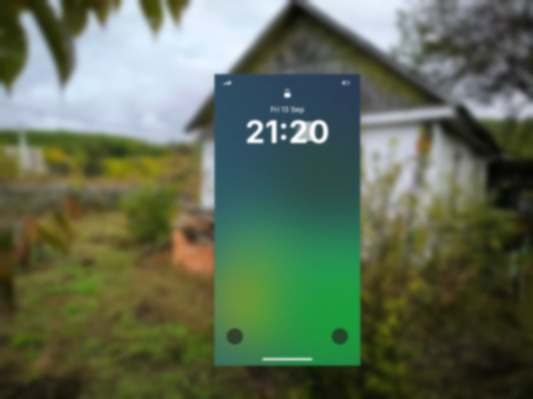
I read 21.20
